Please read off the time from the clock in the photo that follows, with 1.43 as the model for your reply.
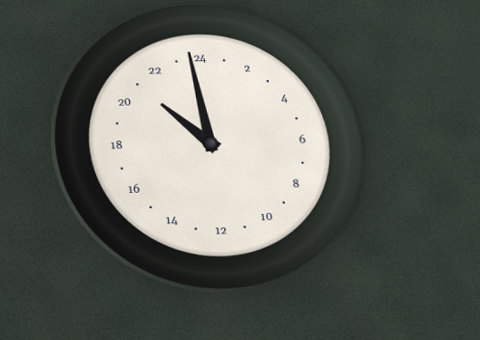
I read 20.59
